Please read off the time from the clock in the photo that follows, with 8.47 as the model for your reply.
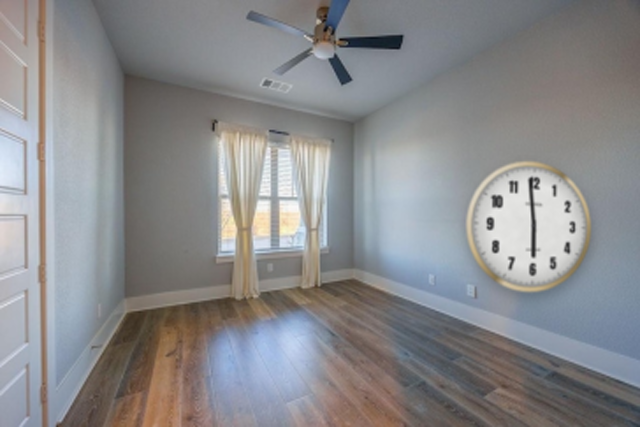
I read 5.59
